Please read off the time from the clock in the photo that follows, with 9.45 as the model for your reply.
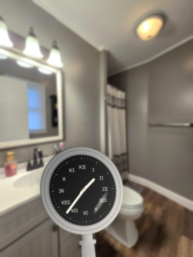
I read 1.37
